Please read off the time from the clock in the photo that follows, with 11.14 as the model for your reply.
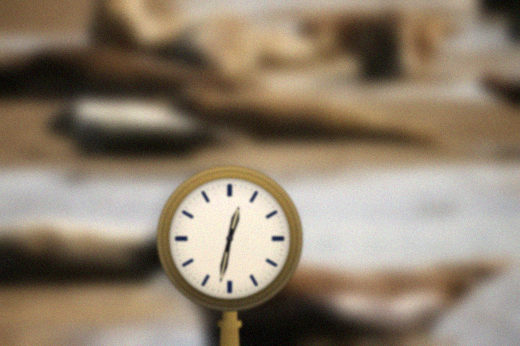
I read 12.32
